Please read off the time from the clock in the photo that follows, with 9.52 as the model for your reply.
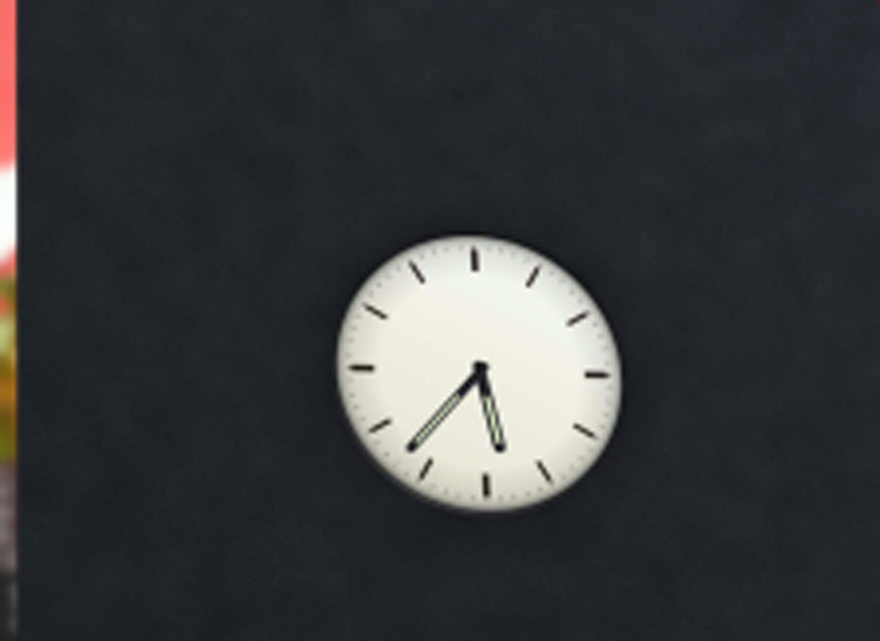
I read 5.37
